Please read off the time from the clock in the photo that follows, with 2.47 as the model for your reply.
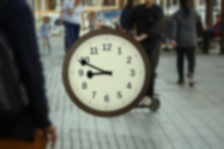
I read 8.49
